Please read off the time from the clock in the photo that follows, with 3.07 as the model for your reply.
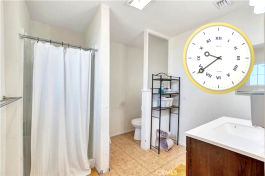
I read 9.39
